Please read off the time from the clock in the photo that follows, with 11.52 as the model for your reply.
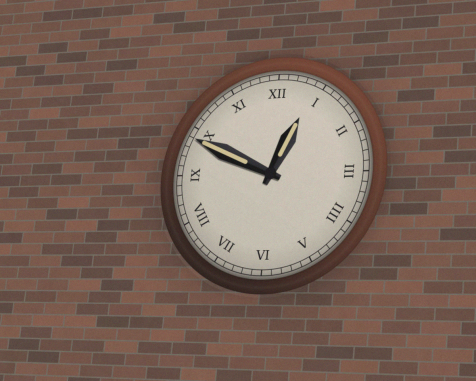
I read 12.49
